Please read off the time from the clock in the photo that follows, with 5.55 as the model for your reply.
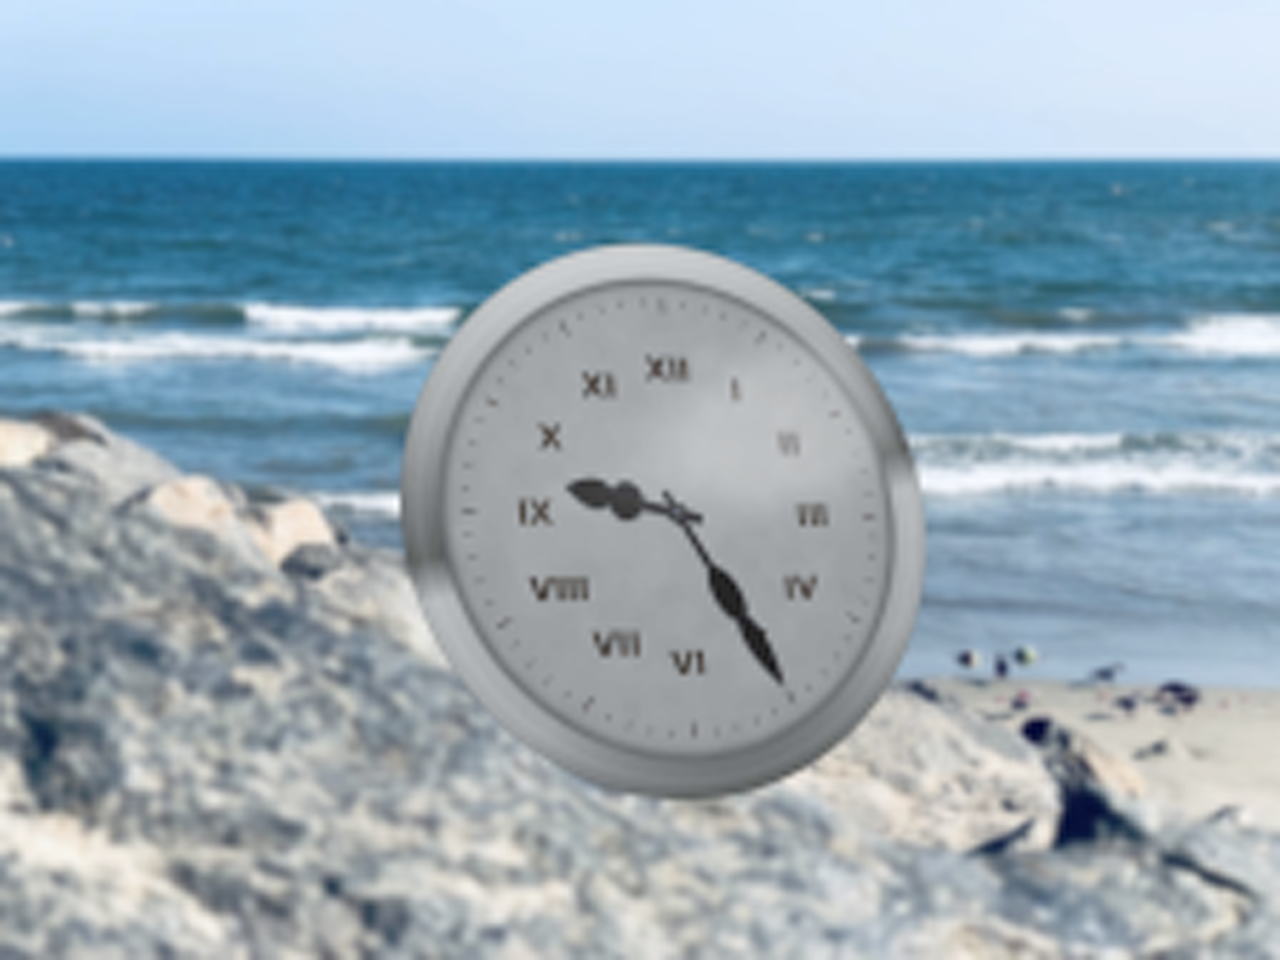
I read 9.25
